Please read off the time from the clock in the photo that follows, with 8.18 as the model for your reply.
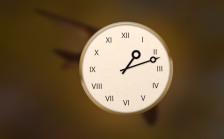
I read 1.12
